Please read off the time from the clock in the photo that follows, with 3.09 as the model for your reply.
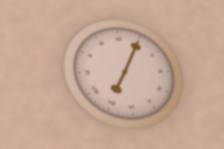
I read 7.05
